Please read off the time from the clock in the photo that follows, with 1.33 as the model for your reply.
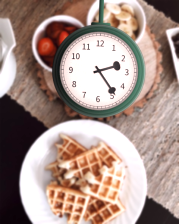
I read 2.24
